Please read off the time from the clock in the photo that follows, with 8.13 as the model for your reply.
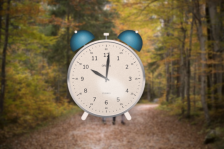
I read 10.01
